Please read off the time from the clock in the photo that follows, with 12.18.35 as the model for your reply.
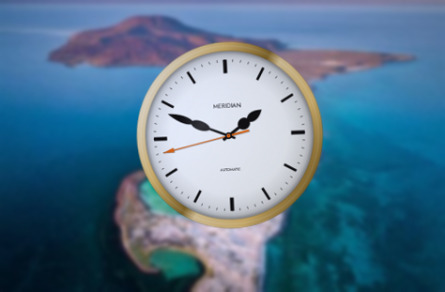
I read 1.48.43
